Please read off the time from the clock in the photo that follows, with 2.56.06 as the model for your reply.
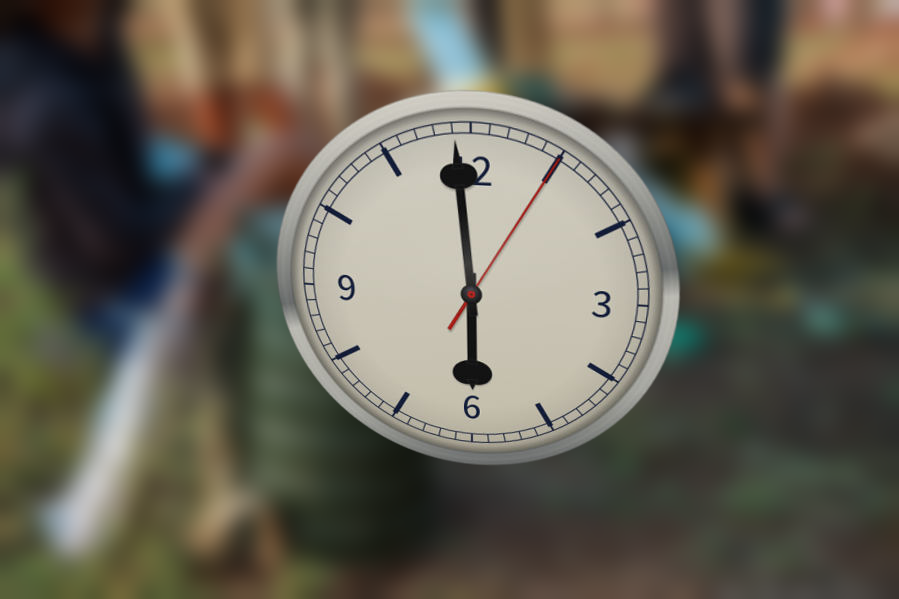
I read 5.59.05
